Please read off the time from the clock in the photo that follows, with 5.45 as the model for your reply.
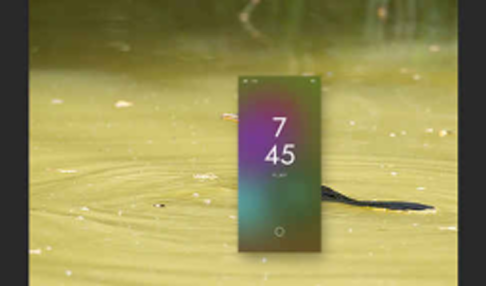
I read 7.45
